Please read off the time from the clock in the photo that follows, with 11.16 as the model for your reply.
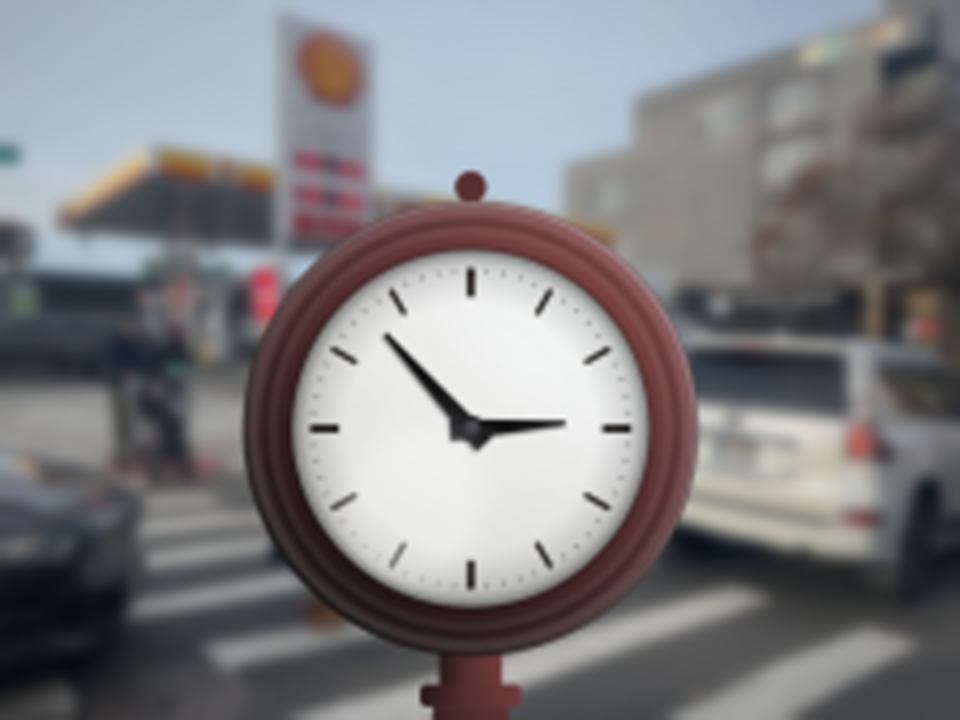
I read 2.53
